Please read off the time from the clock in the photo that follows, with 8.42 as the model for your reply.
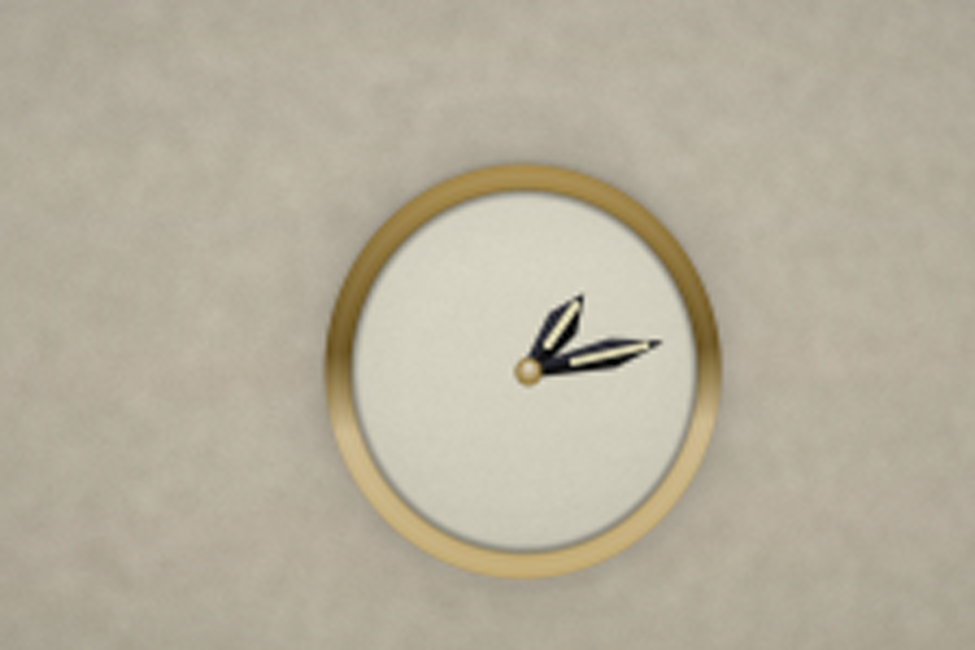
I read 1.13
